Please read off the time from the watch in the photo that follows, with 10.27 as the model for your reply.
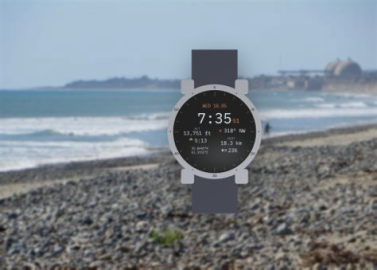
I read 7.35
